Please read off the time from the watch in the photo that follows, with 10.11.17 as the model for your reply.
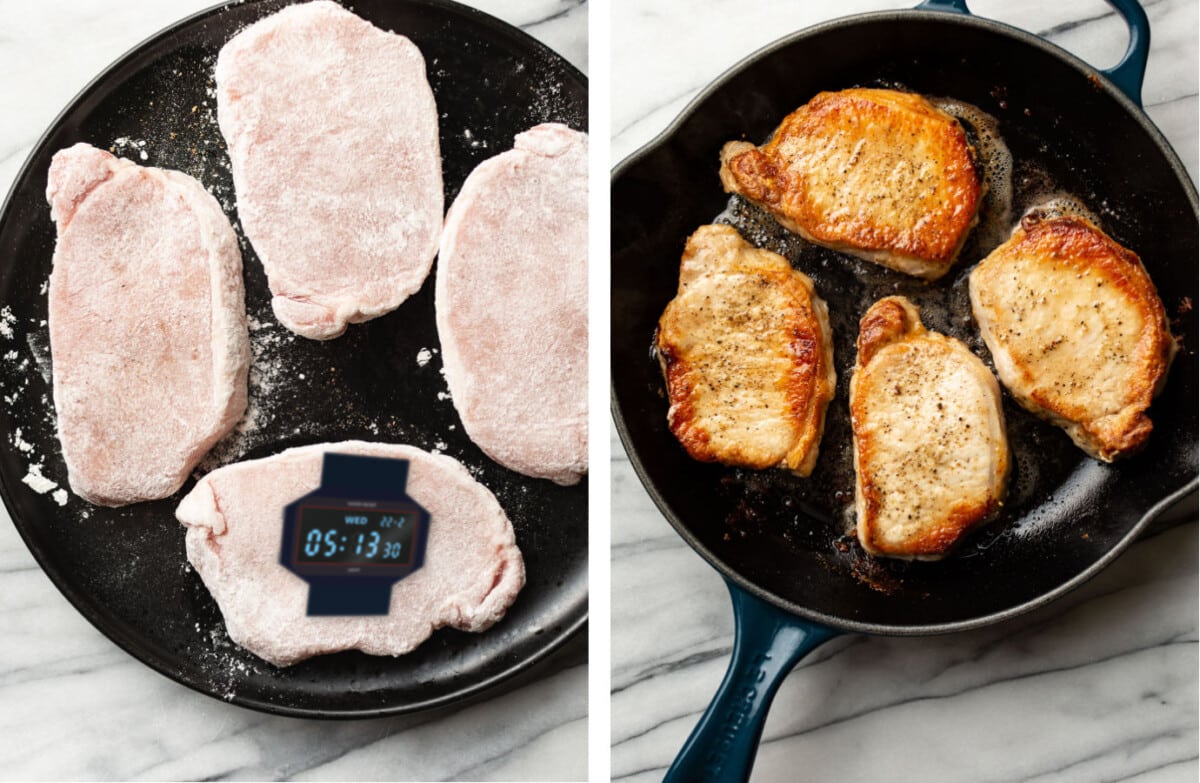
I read 5.13.30
